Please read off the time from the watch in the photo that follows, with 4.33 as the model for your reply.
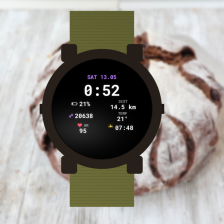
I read 0.52
